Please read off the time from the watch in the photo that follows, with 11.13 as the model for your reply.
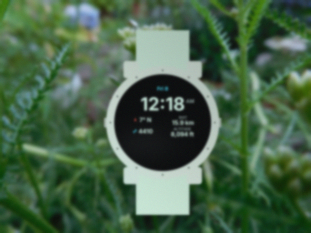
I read 12.18
